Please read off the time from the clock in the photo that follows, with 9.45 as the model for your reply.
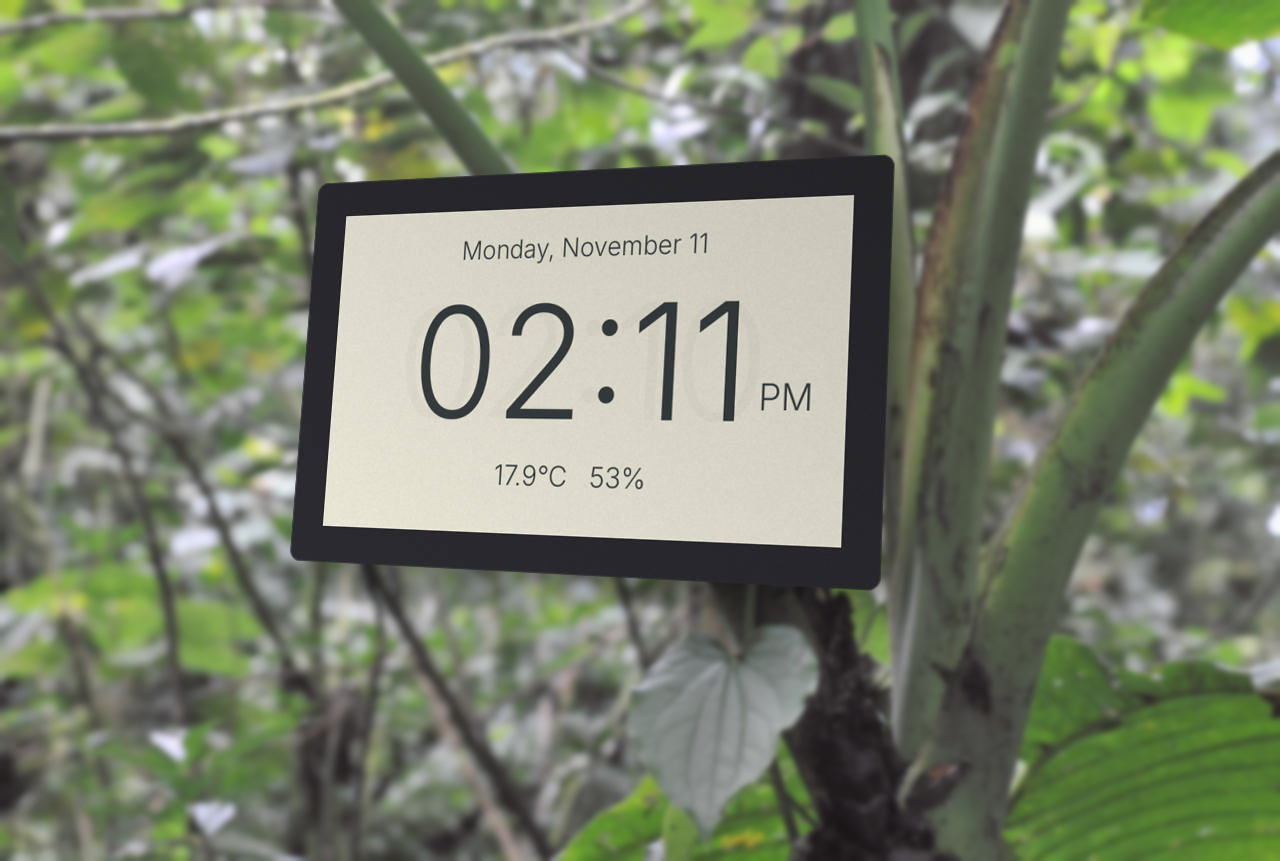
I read 2.11
